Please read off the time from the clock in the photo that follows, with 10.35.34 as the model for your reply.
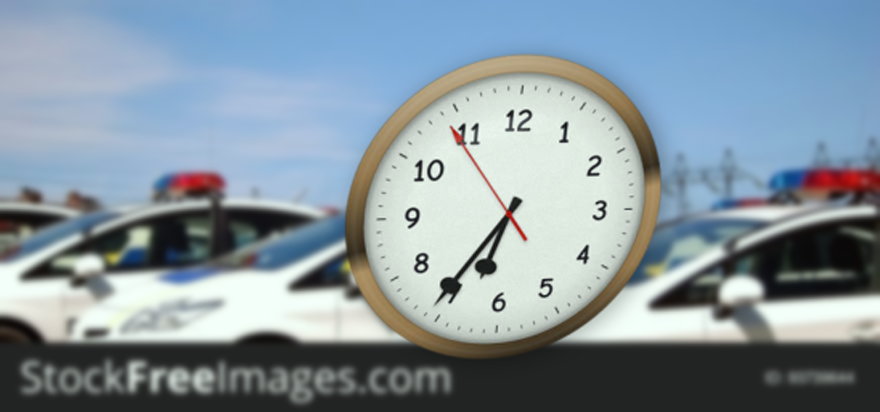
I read 6.35.54
